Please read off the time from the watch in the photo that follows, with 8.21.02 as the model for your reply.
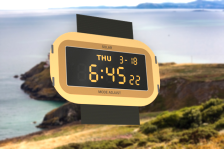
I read 6.45.22
